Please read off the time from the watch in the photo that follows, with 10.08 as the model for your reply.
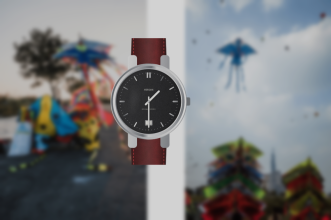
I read 1.30
